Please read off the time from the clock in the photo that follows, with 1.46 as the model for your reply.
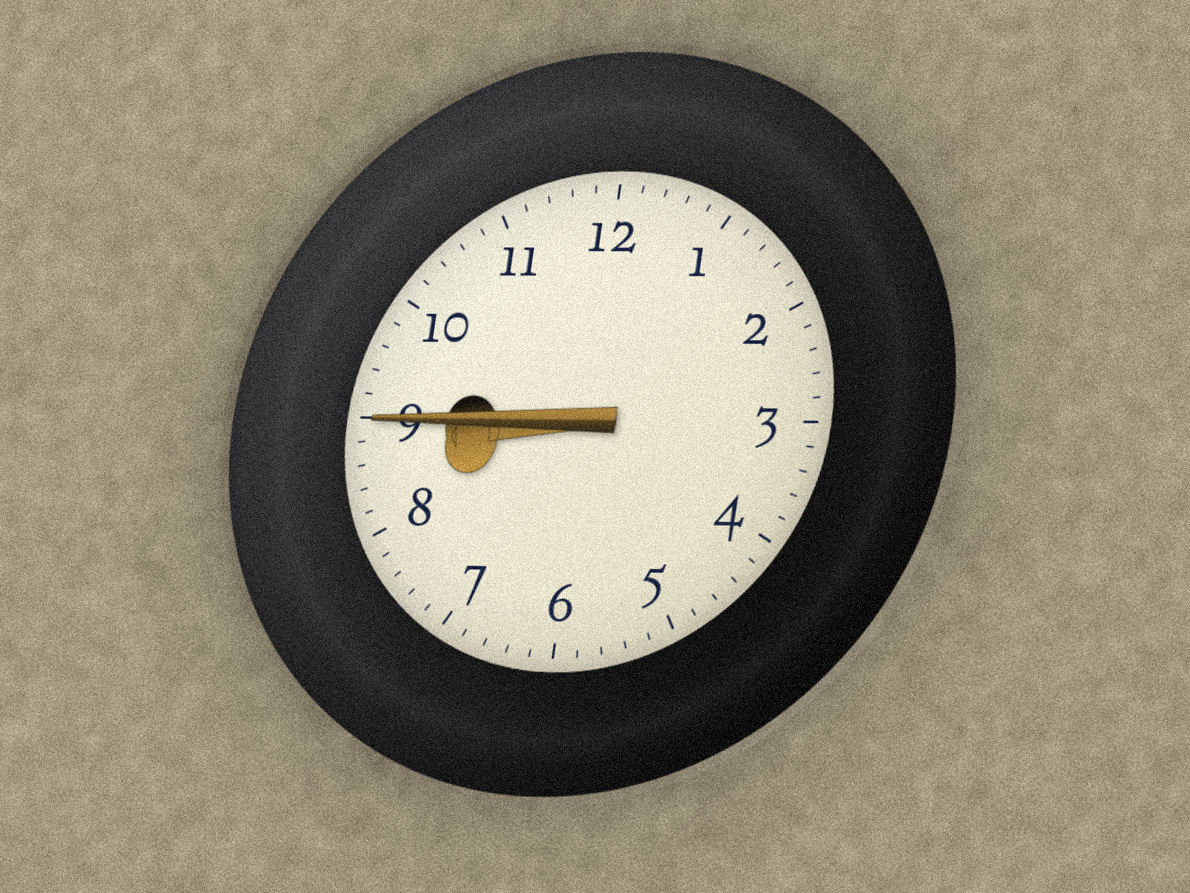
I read 8.45
